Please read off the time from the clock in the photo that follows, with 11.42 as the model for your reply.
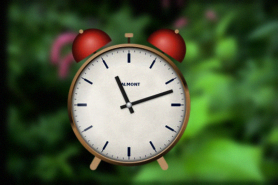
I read 11.12
